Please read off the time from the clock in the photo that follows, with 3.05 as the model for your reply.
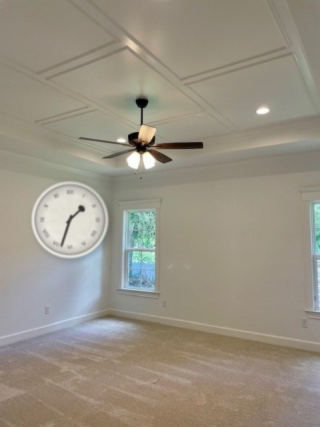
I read 1.33
